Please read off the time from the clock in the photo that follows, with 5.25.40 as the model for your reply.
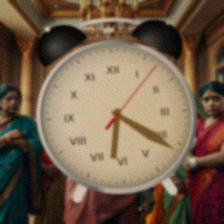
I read 6.21.07
